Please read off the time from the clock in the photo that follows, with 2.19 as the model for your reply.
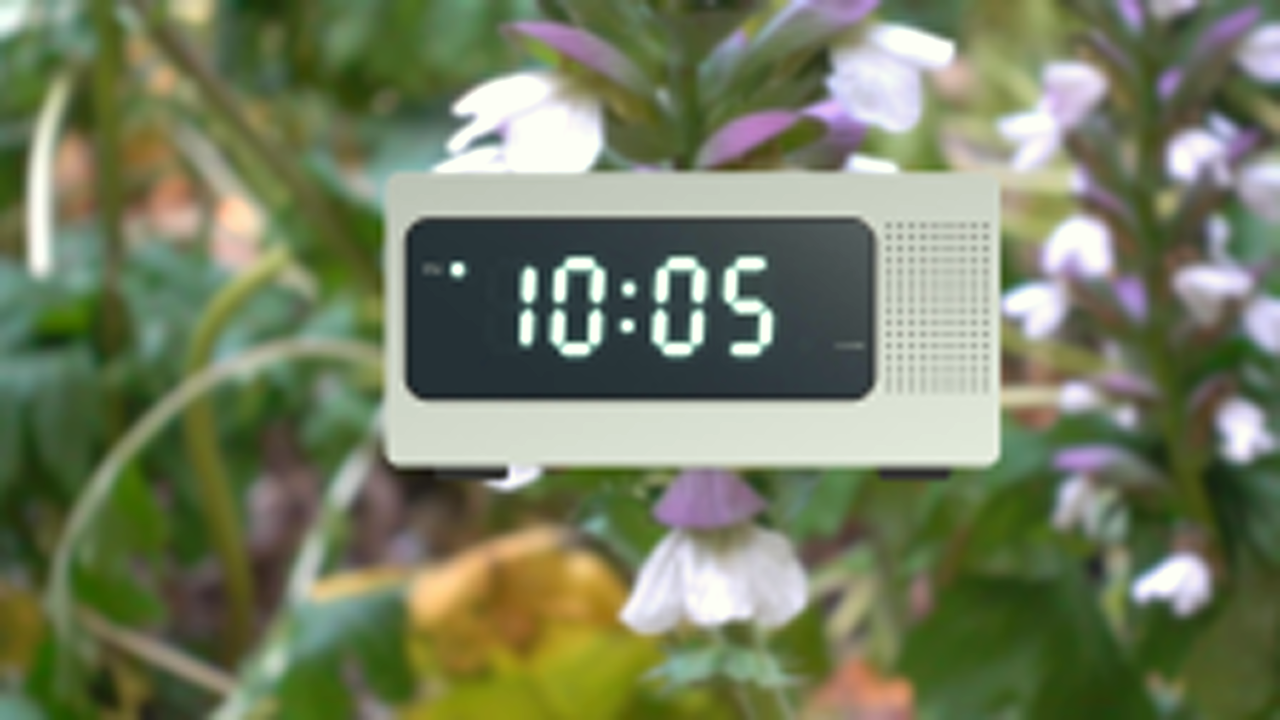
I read 10.05
